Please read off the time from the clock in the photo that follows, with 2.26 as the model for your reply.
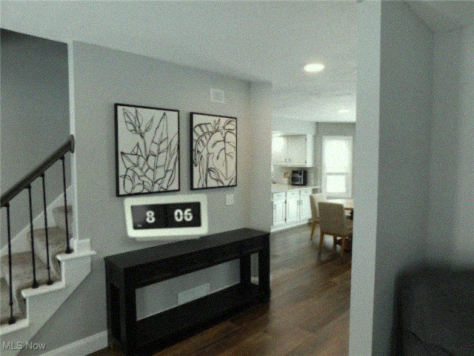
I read 8.06
